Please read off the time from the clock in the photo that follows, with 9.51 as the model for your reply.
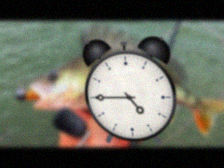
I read 4.45
